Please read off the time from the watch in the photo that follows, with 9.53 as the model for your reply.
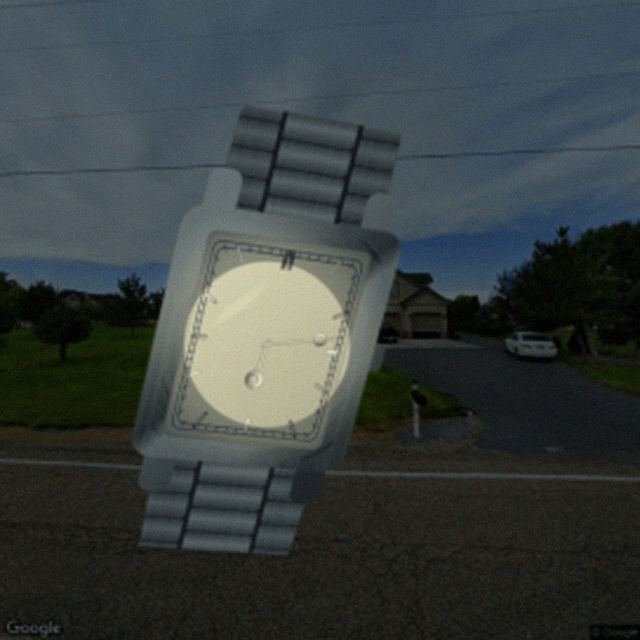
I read 6.13
